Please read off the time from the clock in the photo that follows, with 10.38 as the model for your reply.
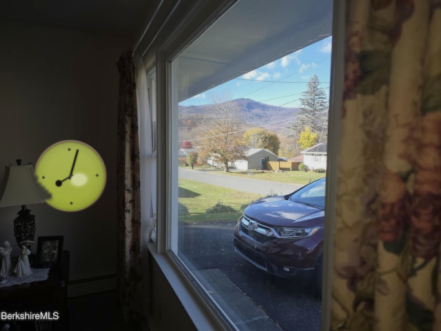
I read 8.03
